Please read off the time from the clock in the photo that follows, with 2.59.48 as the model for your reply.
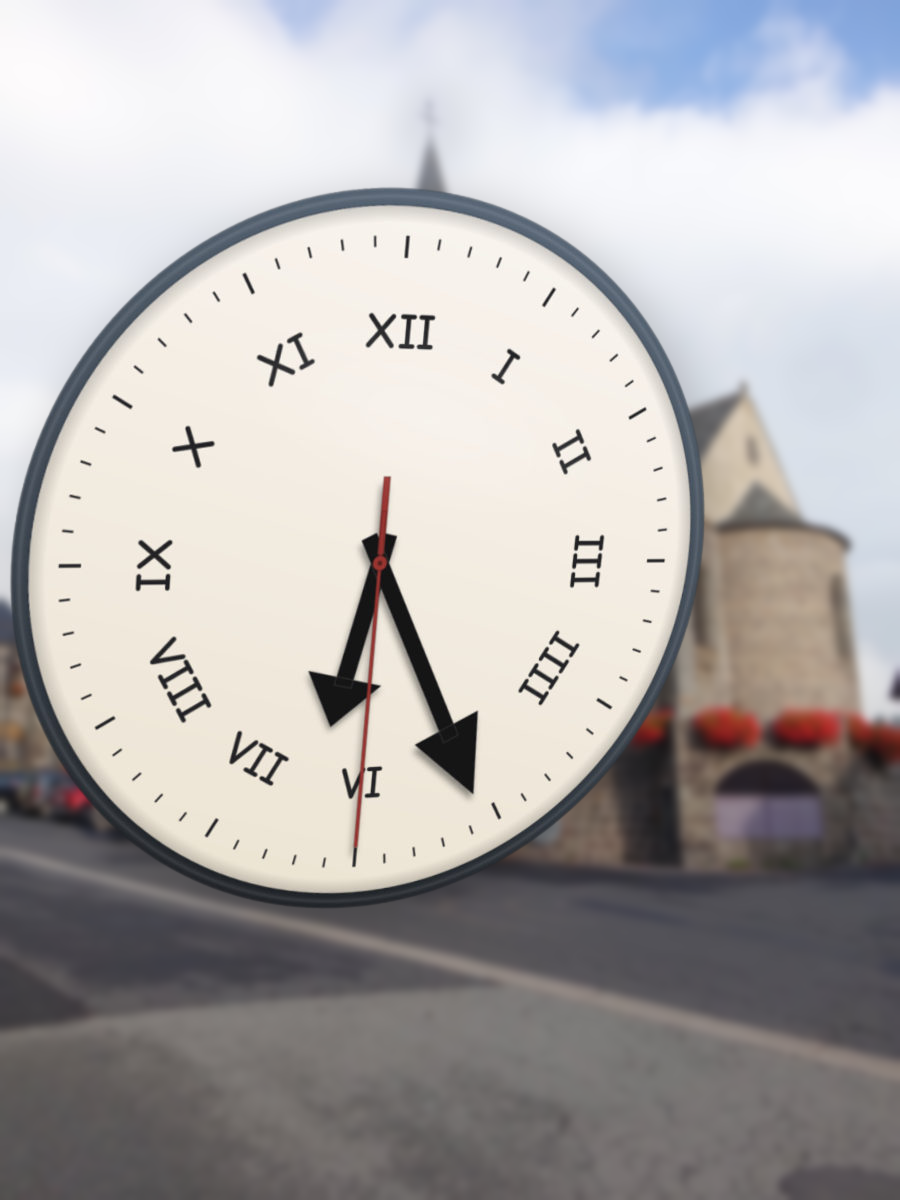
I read 6.25.30
